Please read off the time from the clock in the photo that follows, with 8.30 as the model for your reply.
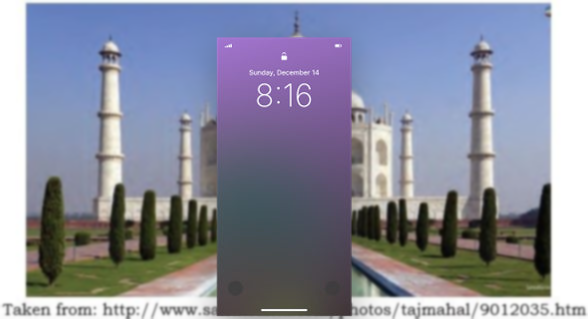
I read 8.16
